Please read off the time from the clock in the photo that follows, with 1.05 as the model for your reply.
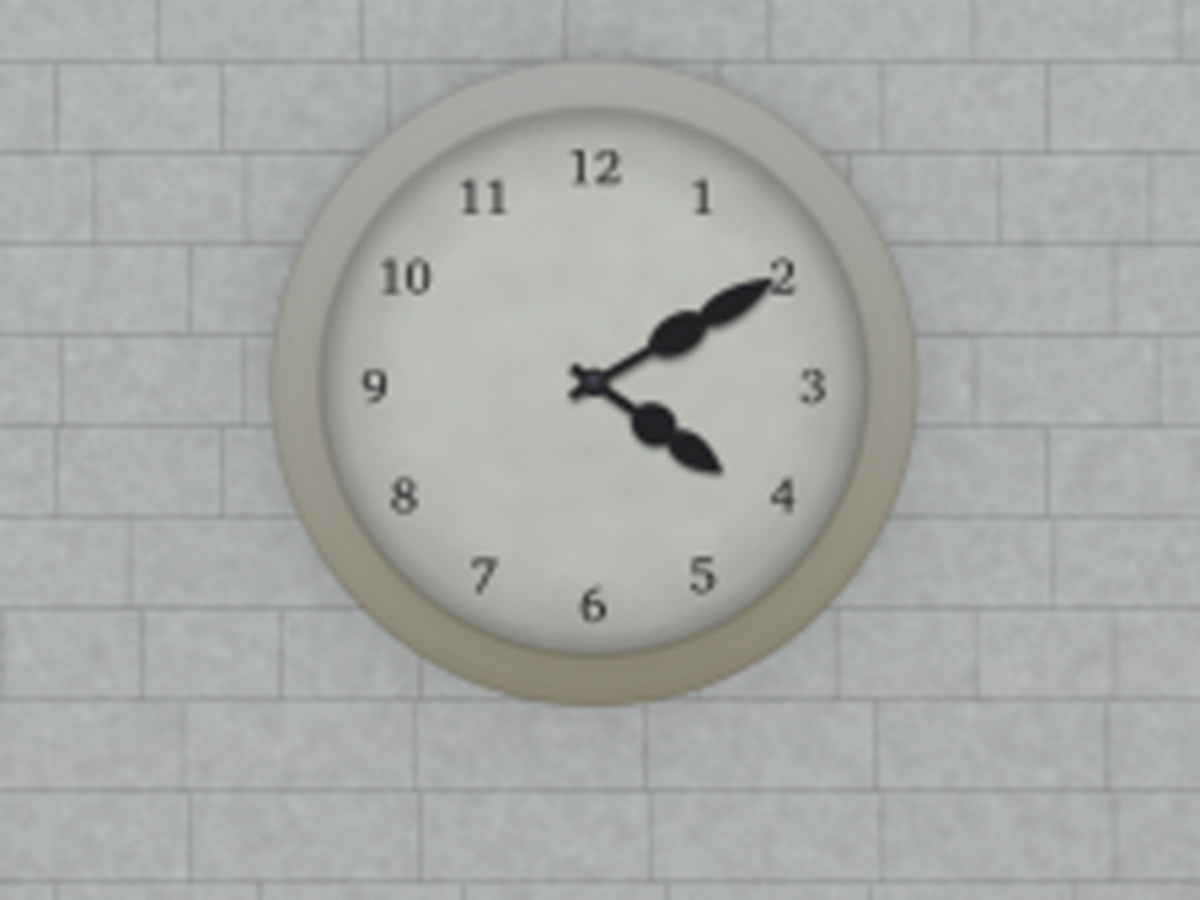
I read 4.10
